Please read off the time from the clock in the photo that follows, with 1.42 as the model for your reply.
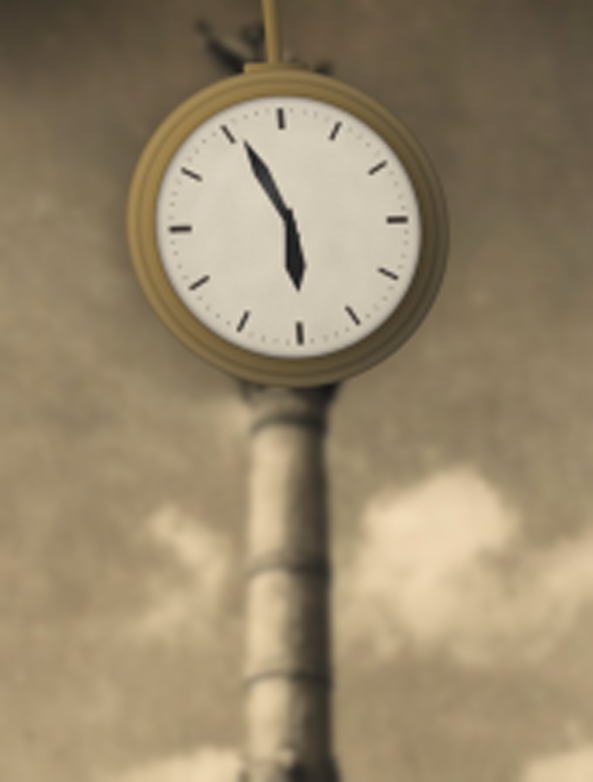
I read 5.56
